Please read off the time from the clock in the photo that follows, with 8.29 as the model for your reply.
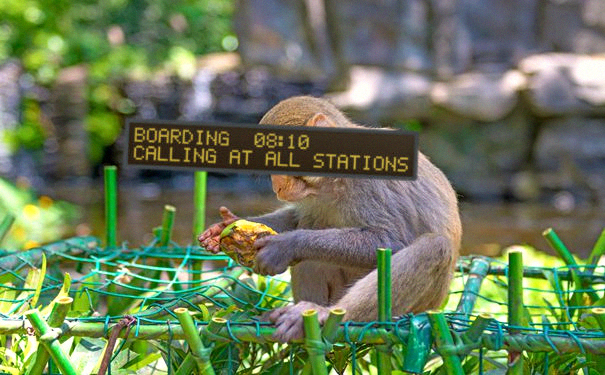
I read 8.10
